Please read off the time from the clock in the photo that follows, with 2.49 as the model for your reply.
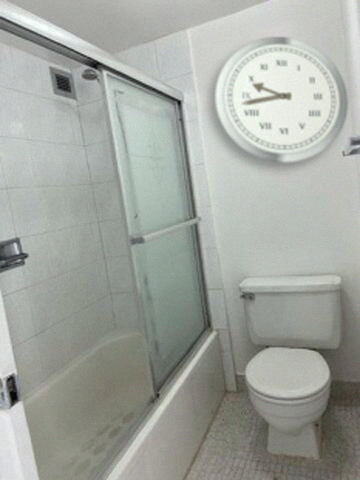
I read 9.43
